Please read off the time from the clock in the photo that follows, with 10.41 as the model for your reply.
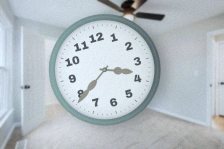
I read 3.39
